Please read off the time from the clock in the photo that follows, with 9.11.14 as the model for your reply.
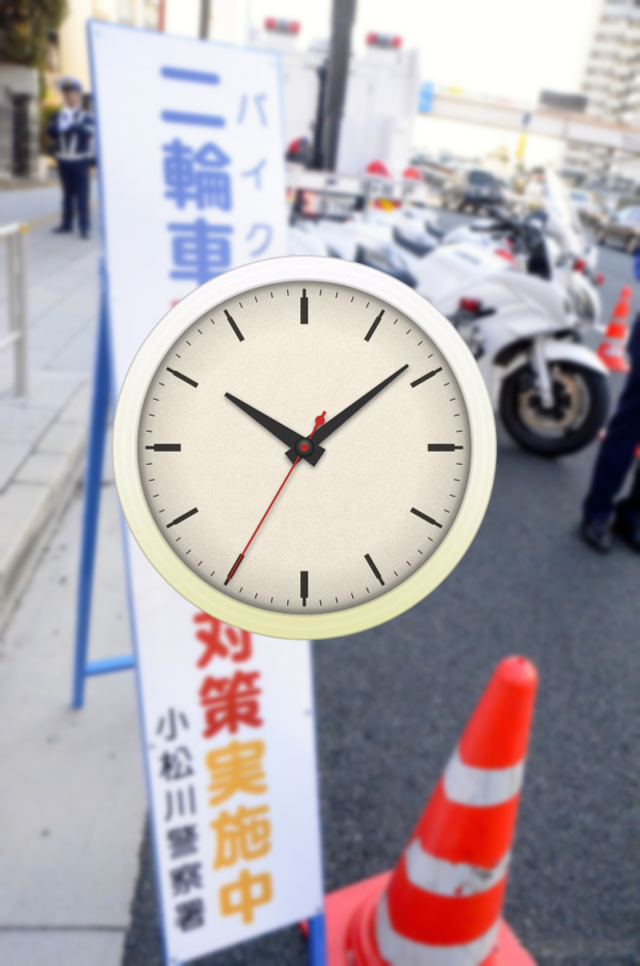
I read 10.08.35
